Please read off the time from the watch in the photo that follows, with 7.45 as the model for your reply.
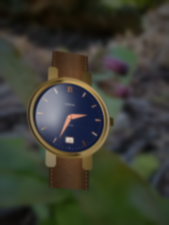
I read 2.34
